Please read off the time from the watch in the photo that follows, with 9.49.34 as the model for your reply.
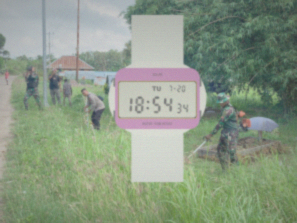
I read 18.54.34
